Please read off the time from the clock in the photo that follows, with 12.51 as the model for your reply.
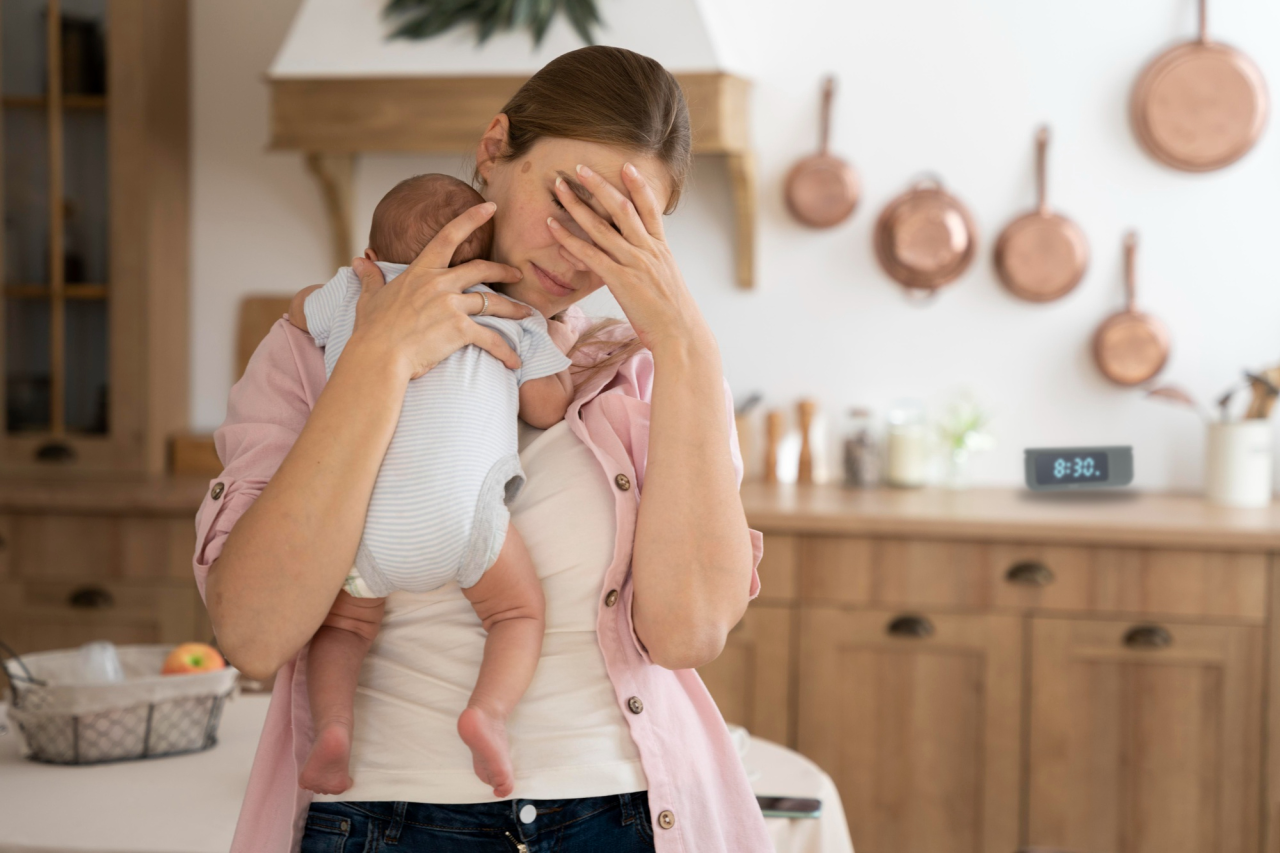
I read 8.30
